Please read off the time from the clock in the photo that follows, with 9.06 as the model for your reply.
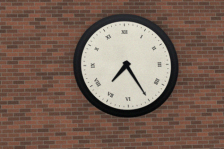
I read 7.25
